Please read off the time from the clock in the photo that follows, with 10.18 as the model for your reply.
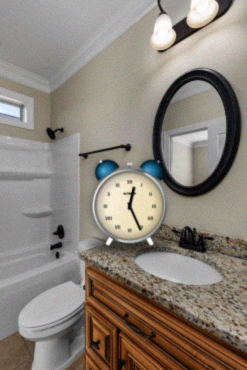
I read 12.26
